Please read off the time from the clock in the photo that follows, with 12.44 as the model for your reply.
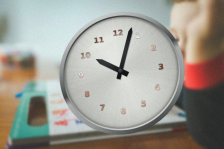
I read 10.03
